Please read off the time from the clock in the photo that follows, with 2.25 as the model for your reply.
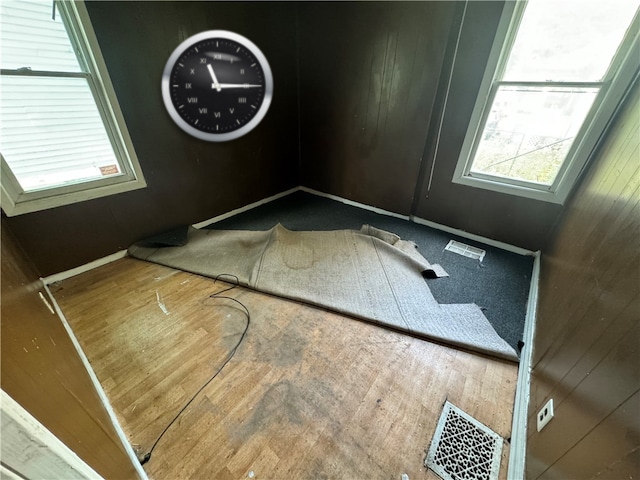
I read 11.15
